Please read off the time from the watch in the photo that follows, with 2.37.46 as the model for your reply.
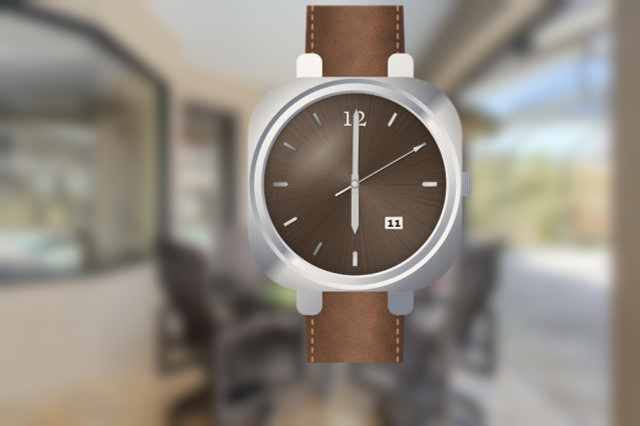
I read 6.00.10
